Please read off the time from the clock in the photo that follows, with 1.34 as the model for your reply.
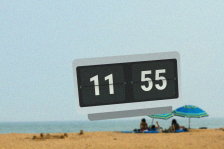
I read 11.55
